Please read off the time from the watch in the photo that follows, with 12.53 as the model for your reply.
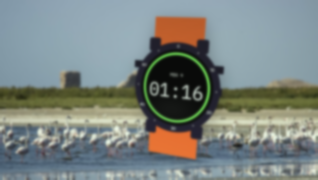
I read 1.16
